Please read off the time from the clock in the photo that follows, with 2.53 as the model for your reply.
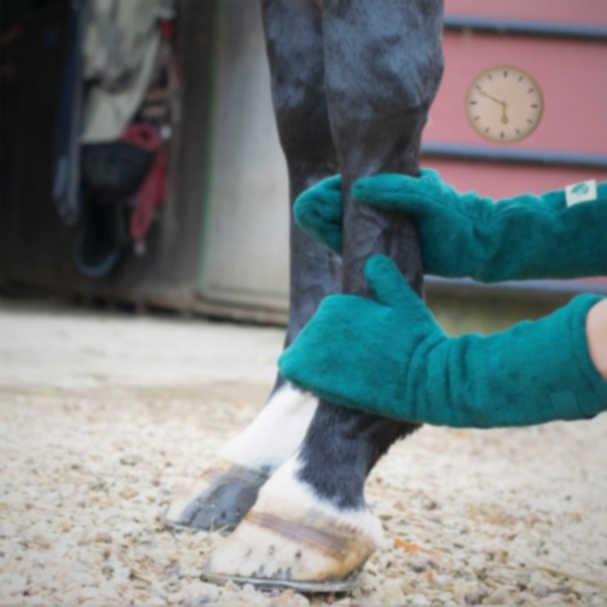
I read 5.49
